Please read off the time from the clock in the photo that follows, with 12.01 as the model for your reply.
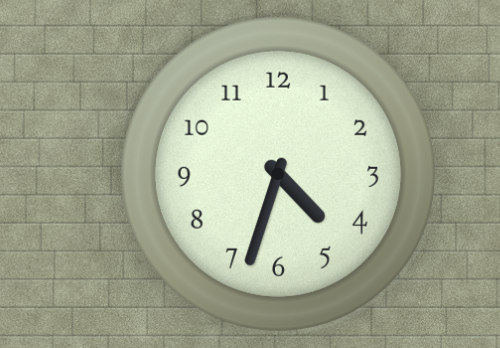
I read 4.33
